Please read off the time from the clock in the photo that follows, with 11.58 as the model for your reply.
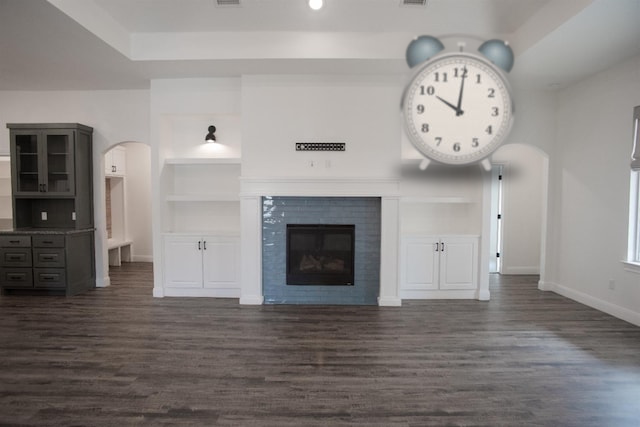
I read 10.01
